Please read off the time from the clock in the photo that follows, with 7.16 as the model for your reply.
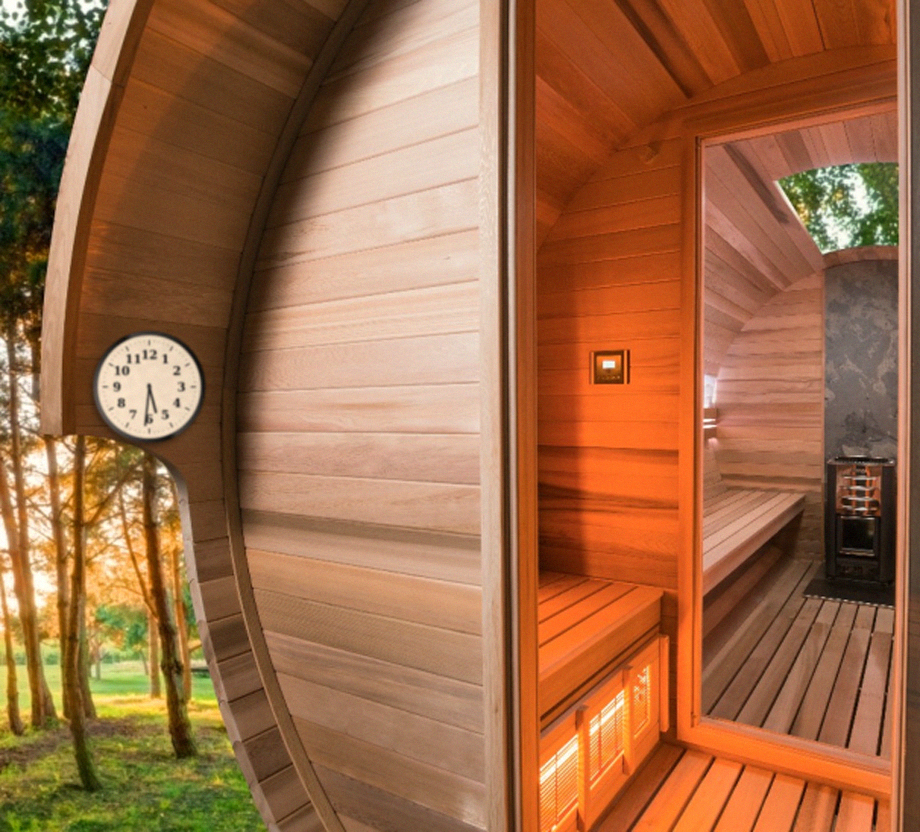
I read 5.31
